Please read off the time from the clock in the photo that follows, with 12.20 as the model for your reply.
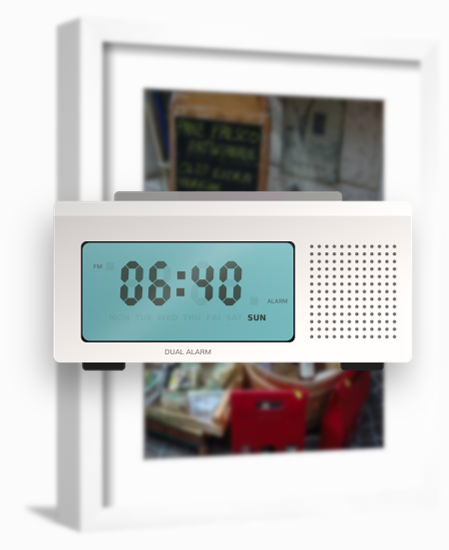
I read 6.40
